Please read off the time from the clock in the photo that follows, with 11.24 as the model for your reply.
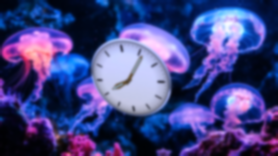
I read 8.06
